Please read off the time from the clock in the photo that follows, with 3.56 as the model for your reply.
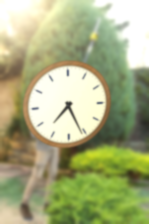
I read 7.26
